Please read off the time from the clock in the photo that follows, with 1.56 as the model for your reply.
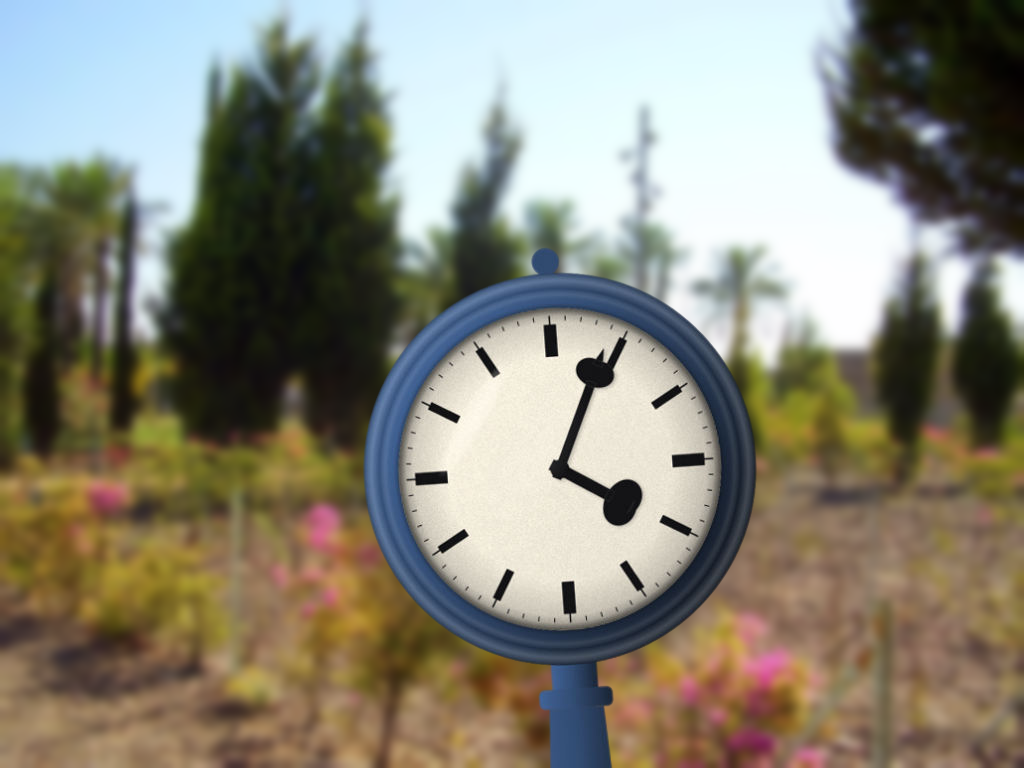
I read 4.04
